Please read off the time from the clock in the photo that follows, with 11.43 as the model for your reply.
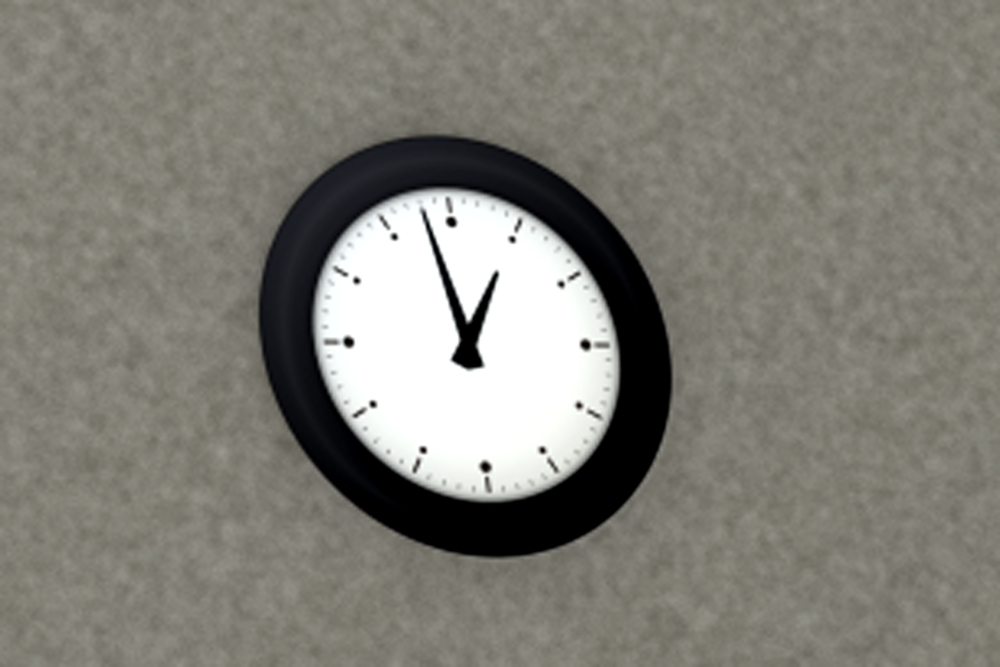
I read 12.58
